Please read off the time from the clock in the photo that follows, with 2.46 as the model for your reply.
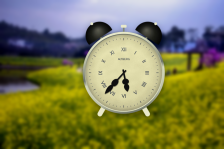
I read 5.37
